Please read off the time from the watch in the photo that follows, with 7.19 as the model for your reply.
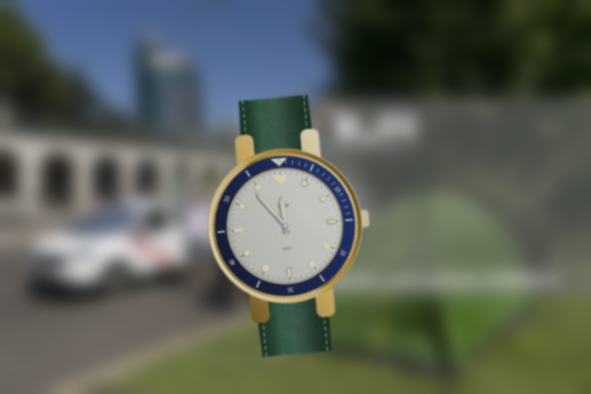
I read 11.54
